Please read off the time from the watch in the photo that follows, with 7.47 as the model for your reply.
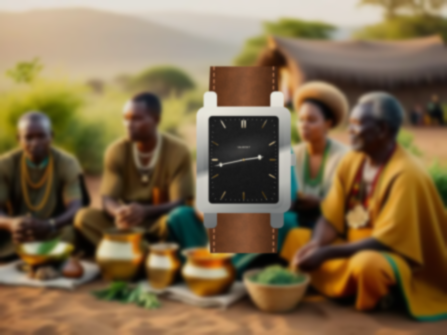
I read 2.43
